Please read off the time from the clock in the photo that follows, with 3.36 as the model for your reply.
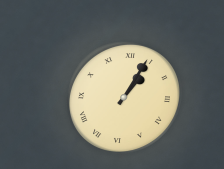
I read 1.04
